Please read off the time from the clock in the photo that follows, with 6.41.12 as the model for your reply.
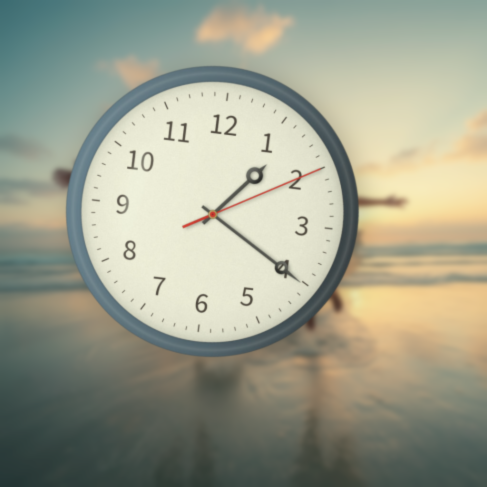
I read 1.20.10
